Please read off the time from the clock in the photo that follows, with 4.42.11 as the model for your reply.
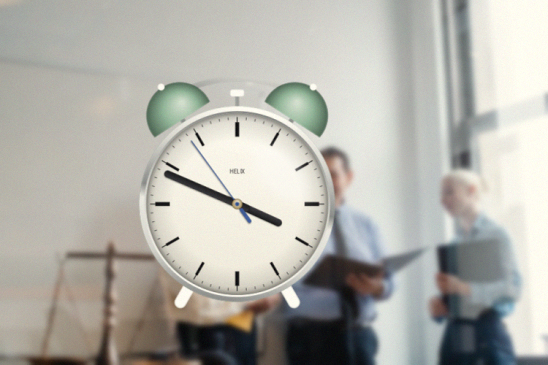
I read 3.48.54
